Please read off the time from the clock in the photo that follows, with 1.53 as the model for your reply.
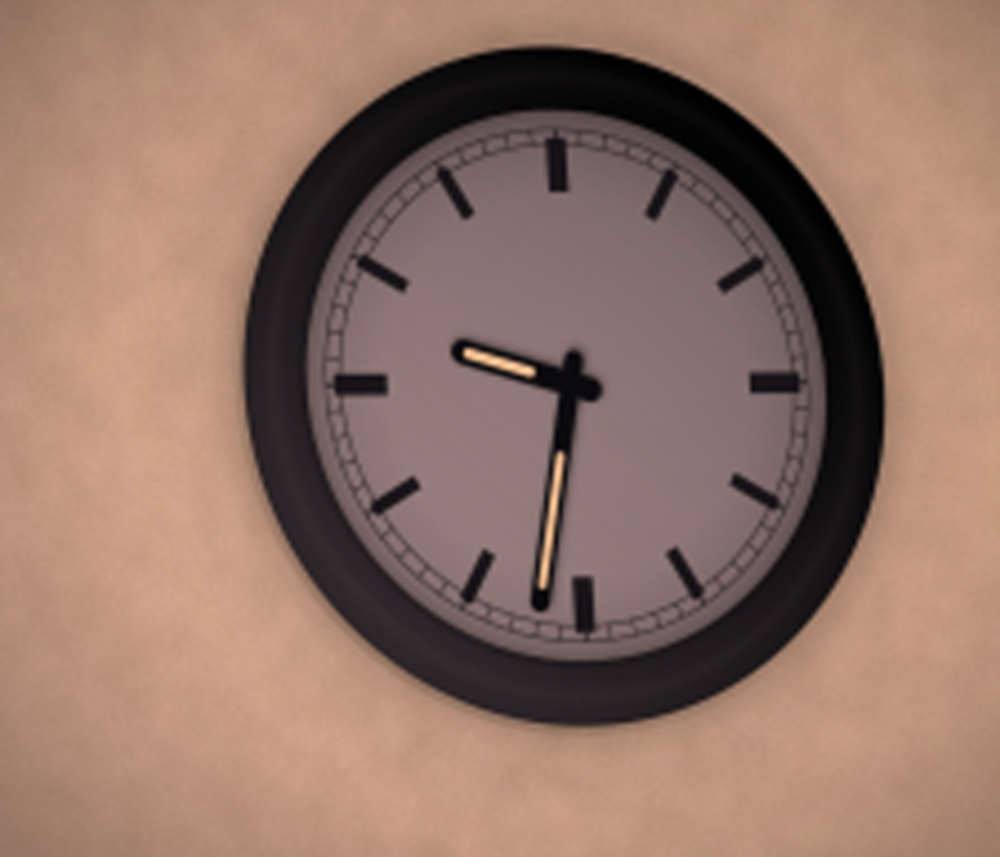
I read 9.32
